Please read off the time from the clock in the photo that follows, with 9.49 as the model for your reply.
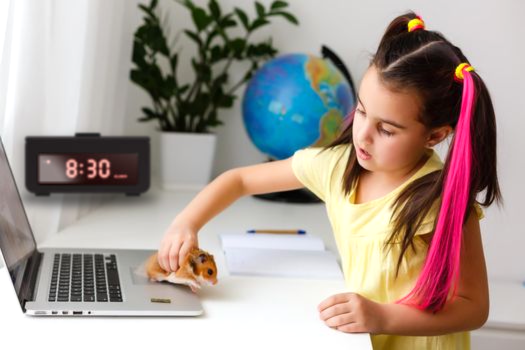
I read 8.30
